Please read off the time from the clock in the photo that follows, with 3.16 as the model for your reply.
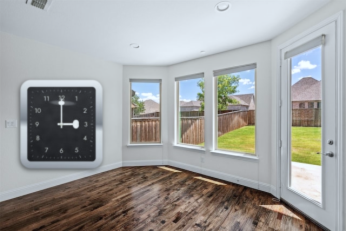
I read 3.00
